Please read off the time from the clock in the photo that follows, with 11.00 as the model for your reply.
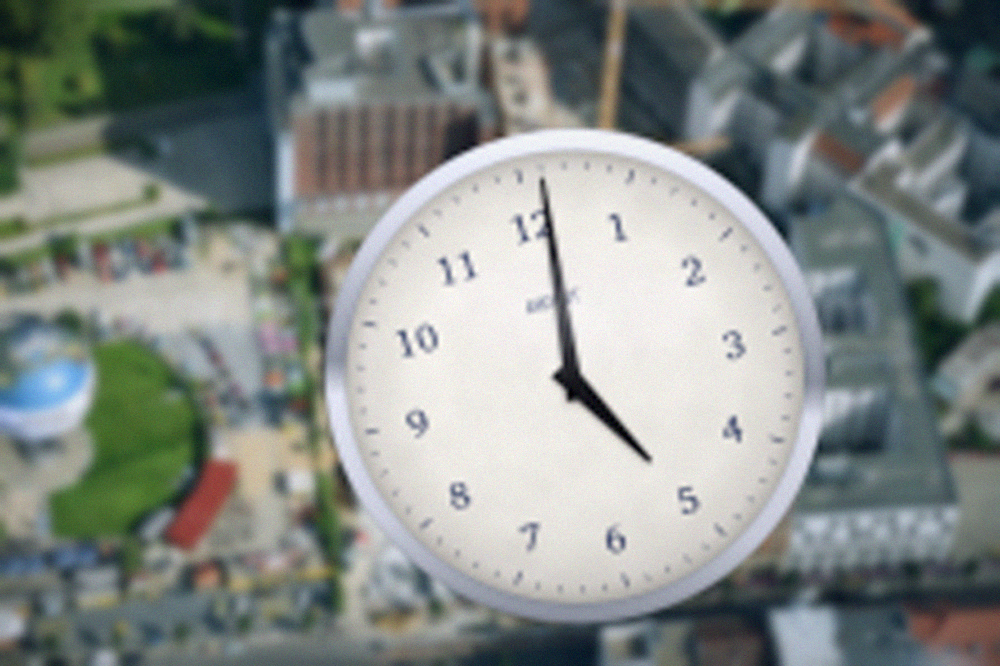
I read 5.01
